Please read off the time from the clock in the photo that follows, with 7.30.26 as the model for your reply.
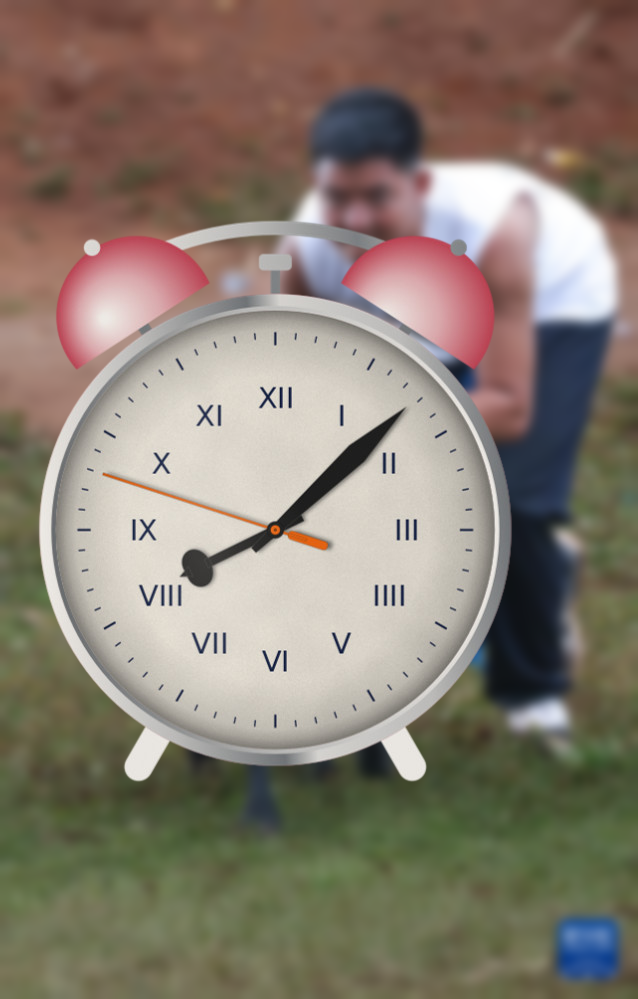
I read 8.07.48
